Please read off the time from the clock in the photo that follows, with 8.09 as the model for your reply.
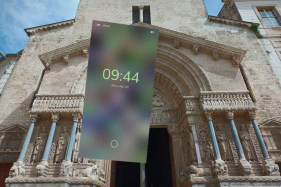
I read 9.44
